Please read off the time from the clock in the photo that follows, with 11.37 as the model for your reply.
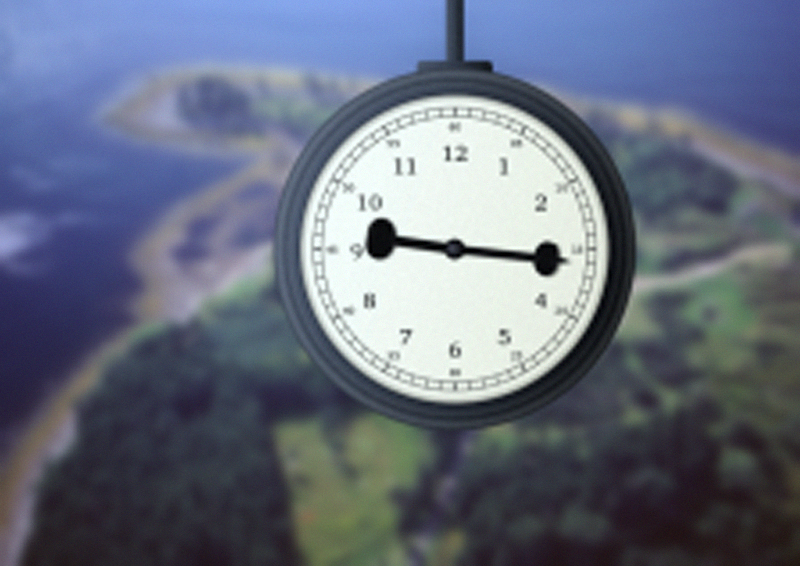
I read 9.16
